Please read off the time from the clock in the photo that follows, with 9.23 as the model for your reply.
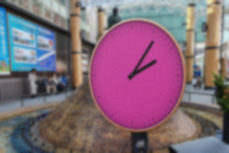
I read 2.06
